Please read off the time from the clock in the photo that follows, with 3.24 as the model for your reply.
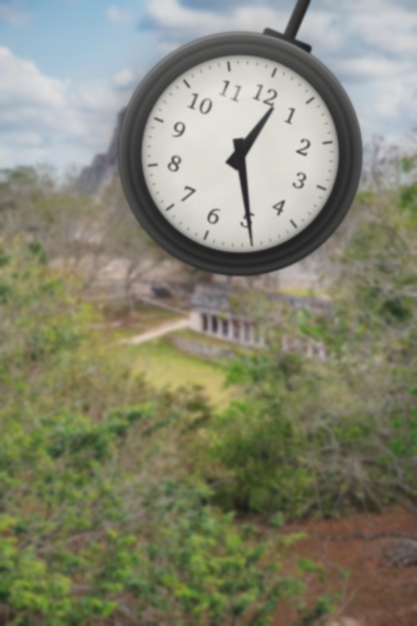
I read 12.25
